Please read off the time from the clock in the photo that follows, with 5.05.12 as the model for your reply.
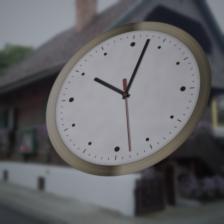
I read 10.02.28
